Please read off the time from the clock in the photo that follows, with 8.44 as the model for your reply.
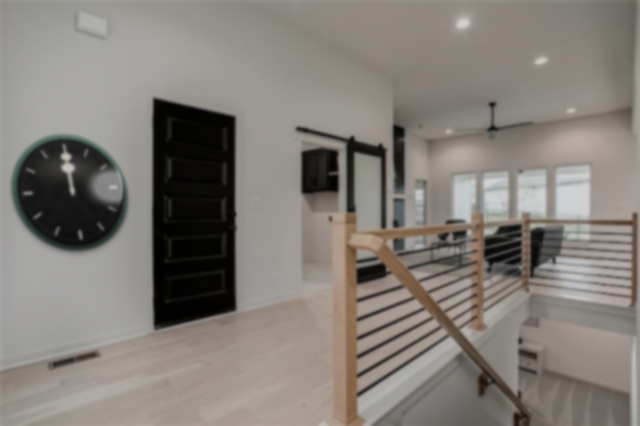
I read 12.00
